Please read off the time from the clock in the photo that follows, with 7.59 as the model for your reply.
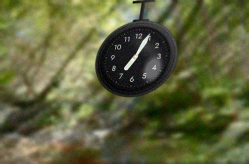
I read 7.04
